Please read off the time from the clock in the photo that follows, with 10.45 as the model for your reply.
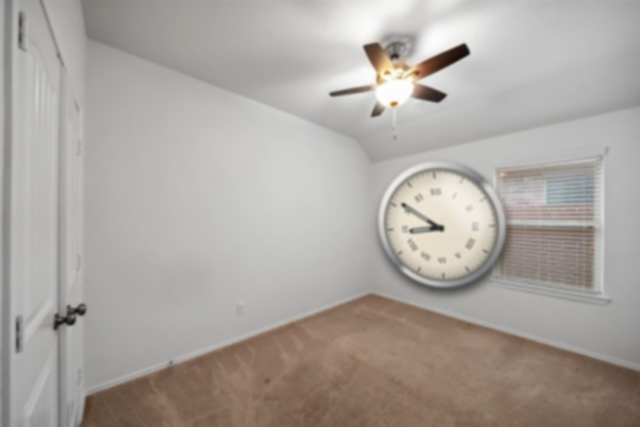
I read 8.51
